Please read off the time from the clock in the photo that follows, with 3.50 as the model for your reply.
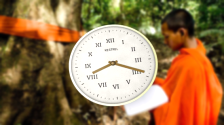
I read 8.19
